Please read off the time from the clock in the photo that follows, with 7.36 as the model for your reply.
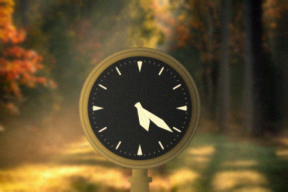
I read 5.21
